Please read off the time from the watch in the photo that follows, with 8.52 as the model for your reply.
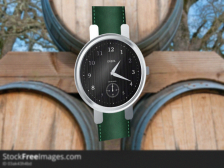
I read 1.19
